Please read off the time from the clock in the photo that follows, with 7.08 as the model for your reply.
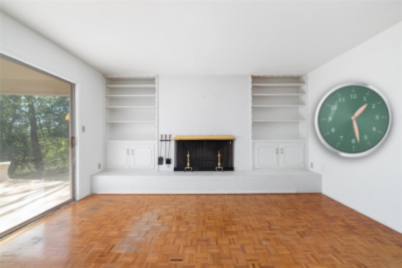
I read 1.28
